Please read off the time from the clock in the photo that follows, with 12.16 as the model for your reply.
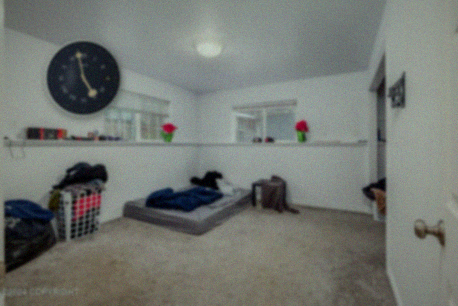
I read 4.58
